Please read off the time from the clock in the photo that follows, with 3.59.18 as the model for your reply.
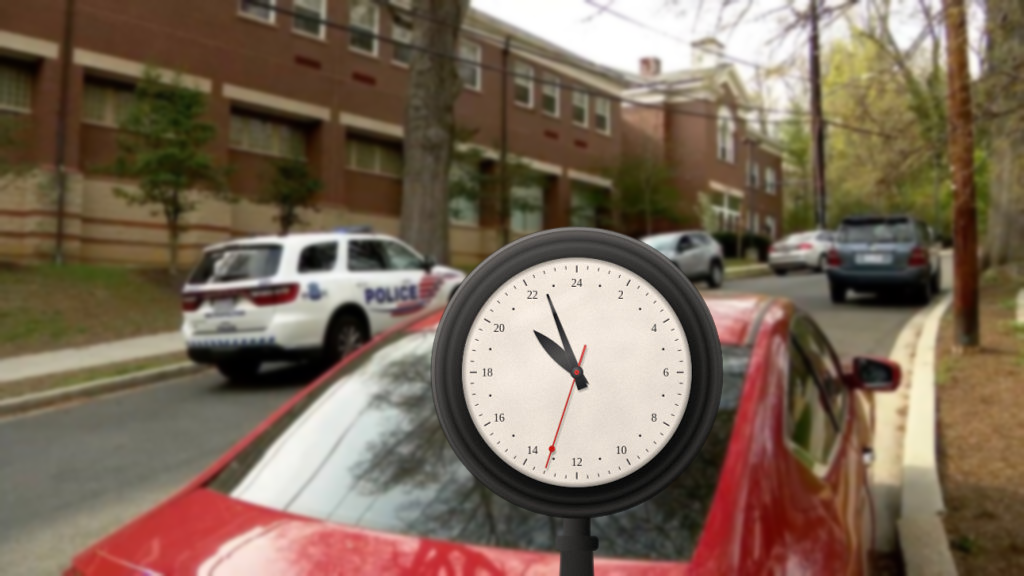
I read 20.56.33
